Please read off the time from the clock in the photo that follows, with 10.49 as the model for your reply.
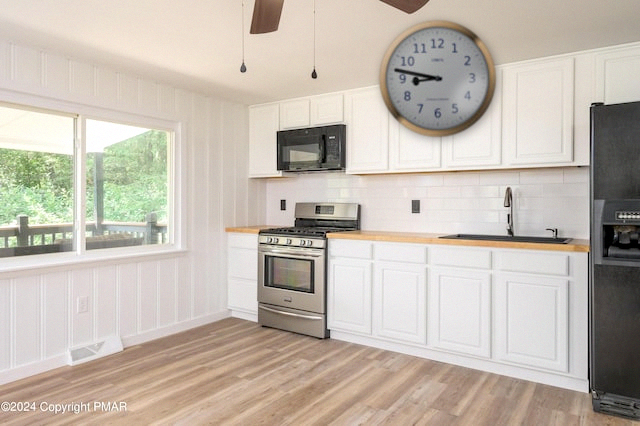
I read 8.47
